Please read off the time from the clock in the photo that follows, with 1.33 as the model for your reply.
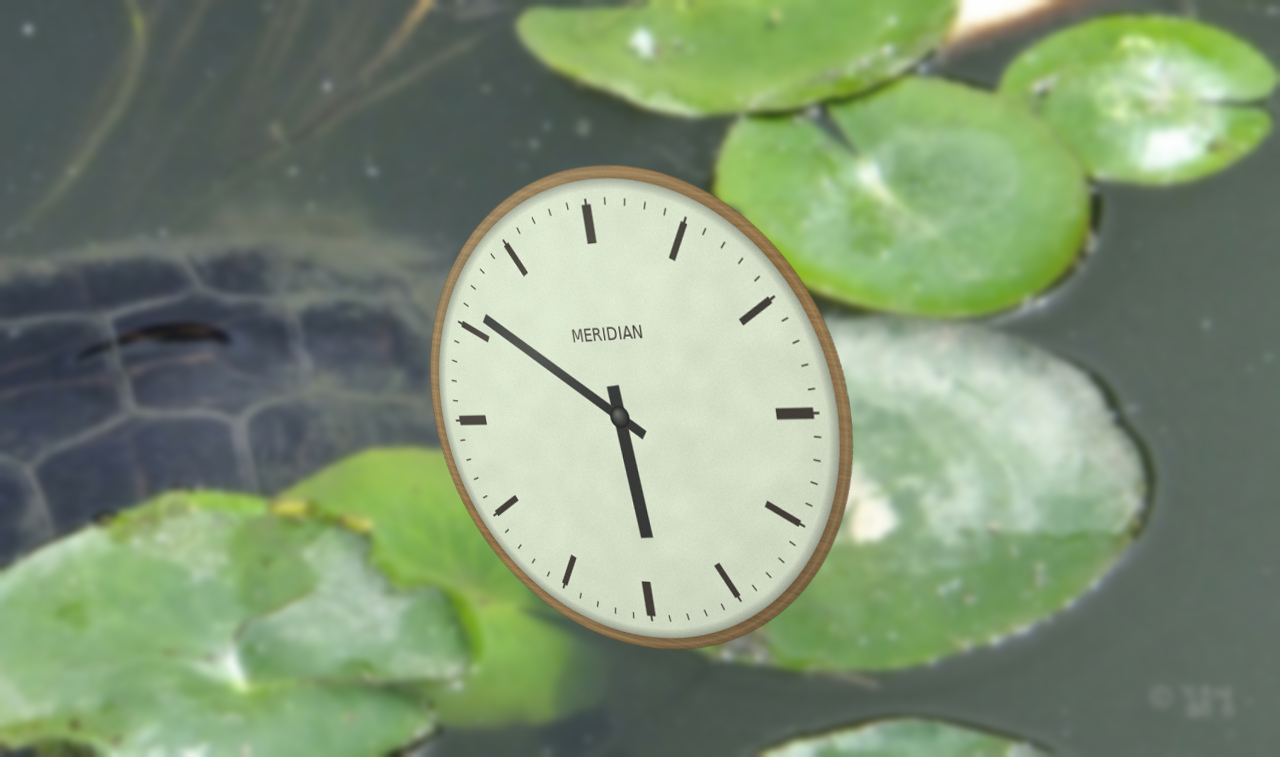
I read 5.51
